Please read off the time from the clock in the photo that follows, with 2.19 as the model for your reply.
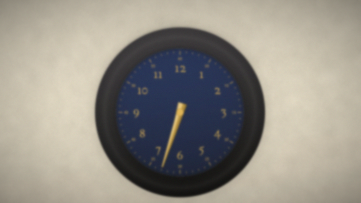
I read 6.33
